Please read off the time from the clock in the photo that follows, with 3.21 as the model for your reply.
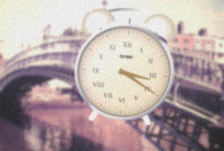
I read 3.20
